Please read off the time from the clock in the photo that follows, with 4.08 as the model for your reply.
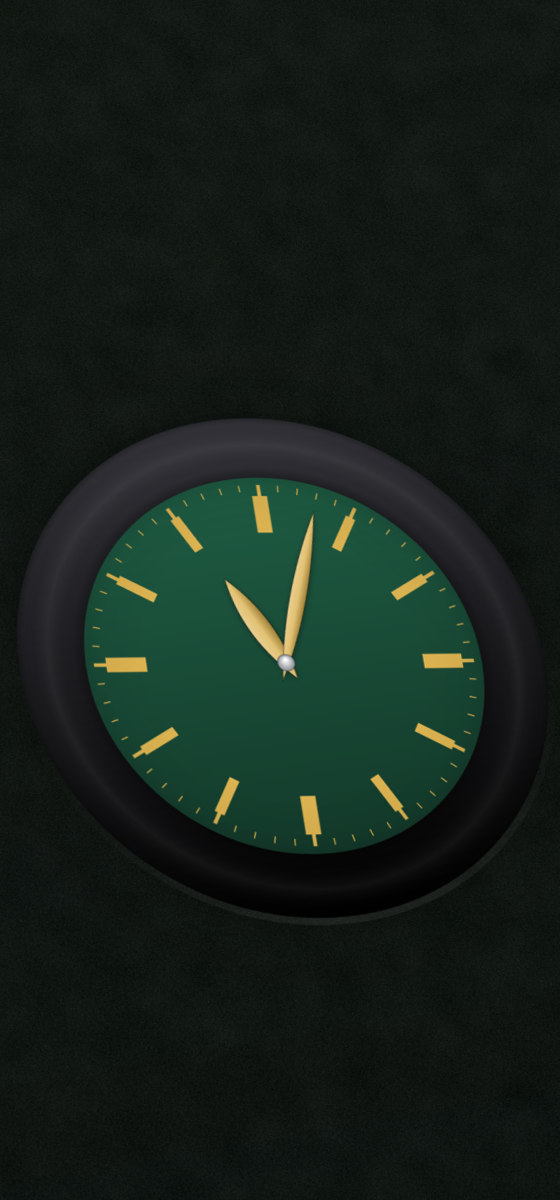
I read 11.03
